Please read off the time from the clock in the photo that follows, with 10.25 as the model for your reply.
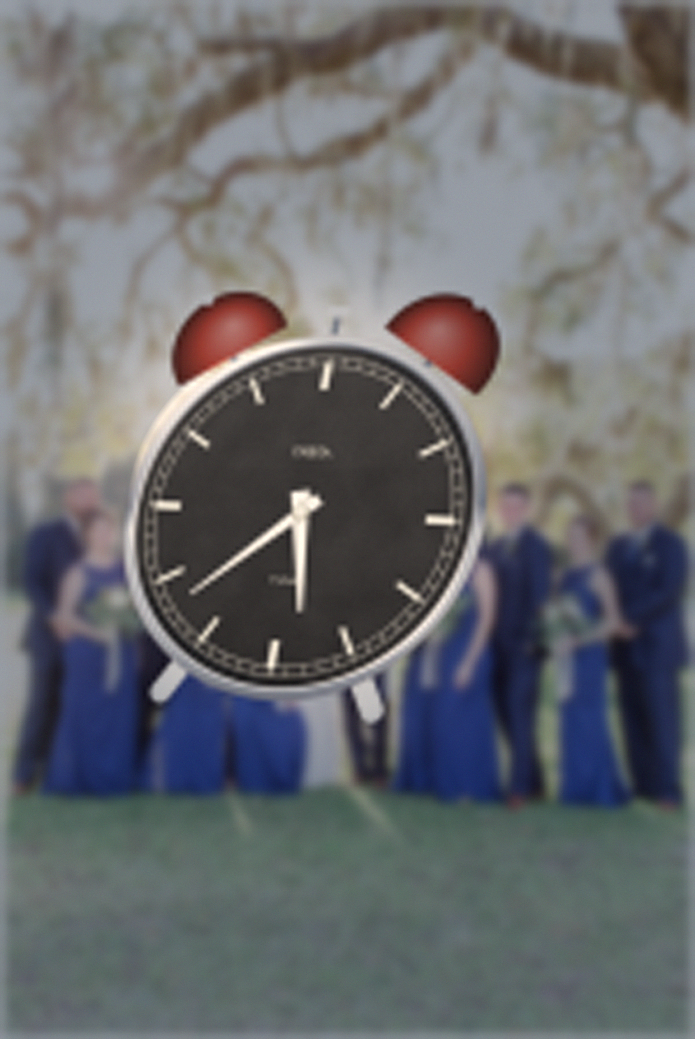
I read 5.38
